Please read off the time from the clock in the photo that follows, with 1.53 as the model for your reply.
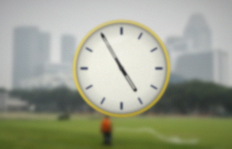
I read 4.55
